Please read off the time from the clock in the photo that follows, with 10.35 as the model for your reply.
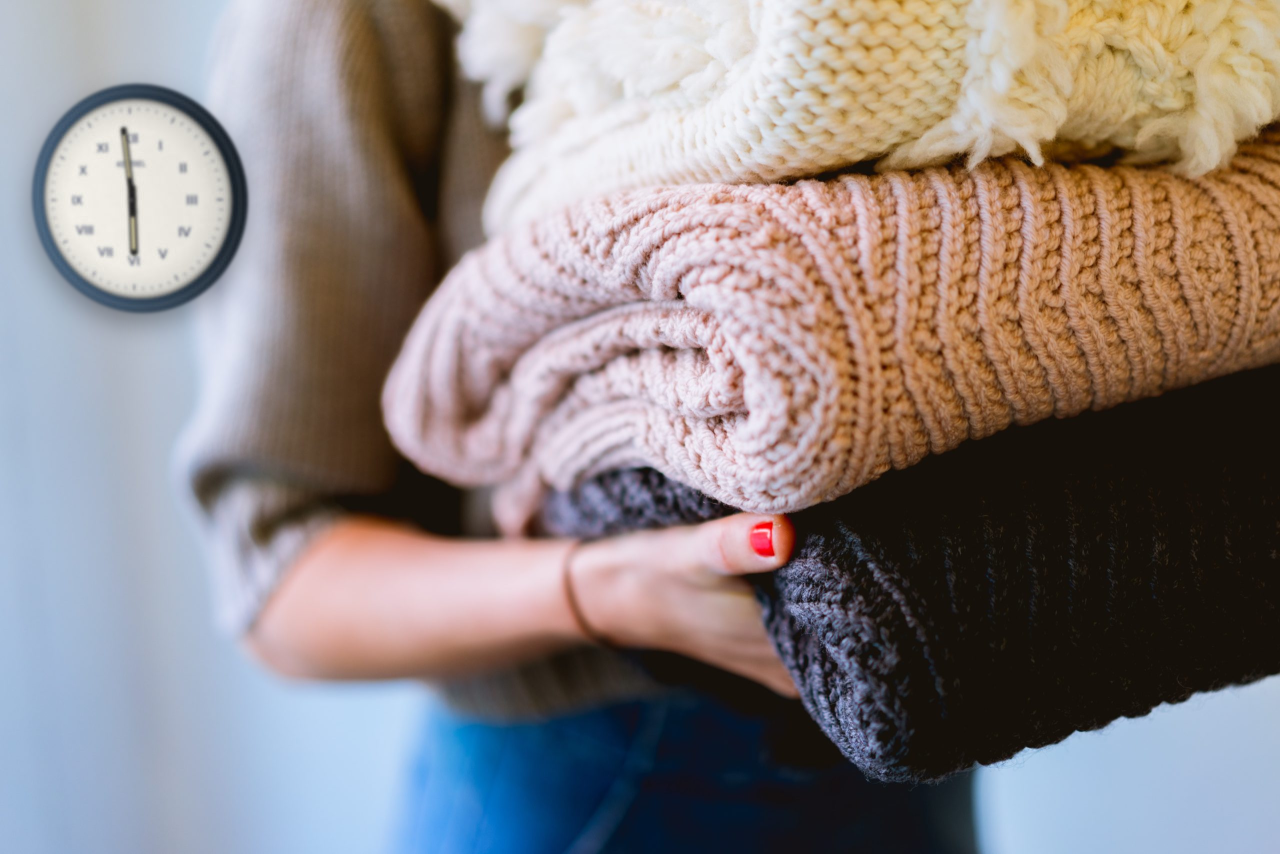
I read 5.59
